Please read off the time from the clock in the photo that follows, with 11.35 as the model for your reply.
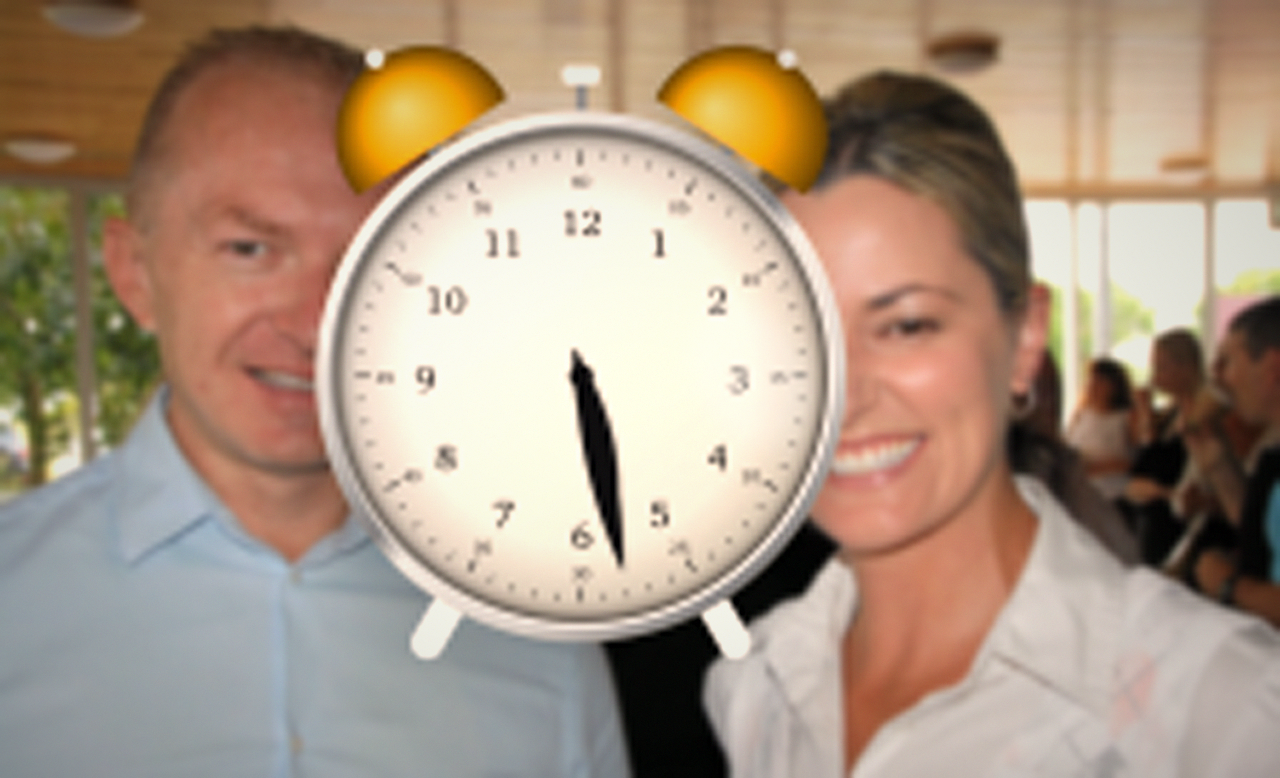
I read 5.28
